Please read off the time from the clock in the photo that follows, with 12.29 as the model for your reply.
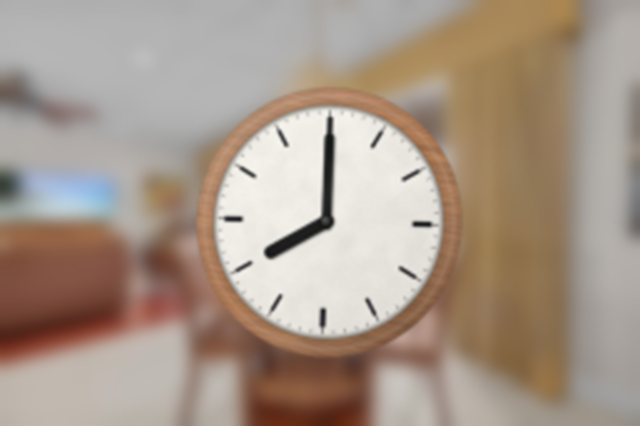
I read 8.00
